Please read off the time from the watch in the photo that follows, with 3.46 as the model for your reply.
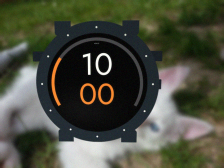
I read 10.00
